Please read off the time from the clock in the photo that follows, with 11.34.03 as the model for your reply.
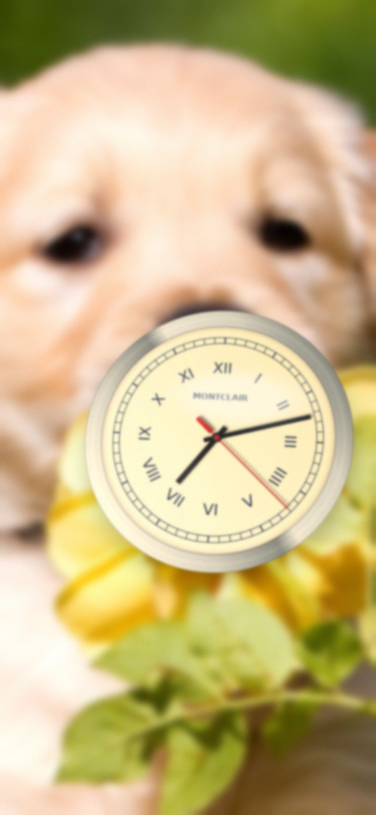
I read 7.12.22
